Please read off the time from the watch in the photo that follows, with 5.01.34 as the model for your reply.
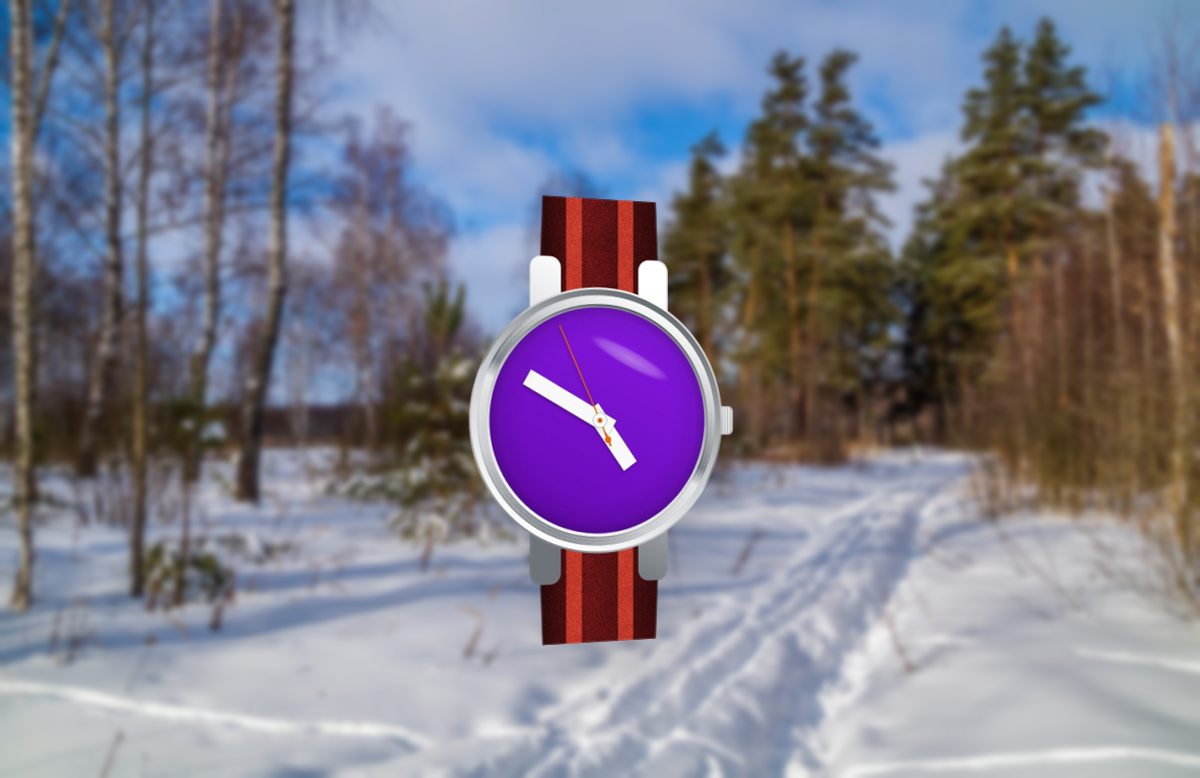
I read 4.49.56
